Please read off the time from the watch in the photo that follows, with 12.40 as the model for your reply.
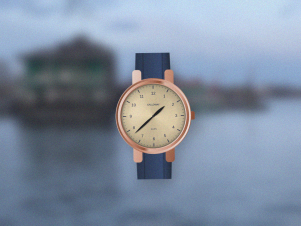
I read 1.38
